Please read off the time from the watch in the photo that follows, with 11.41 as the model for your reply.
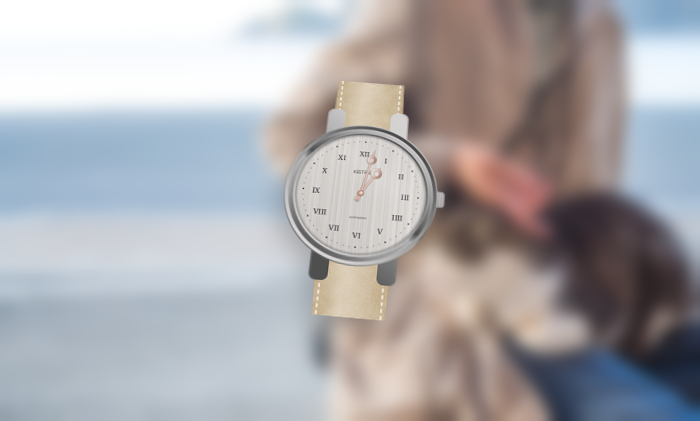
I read 1.02
